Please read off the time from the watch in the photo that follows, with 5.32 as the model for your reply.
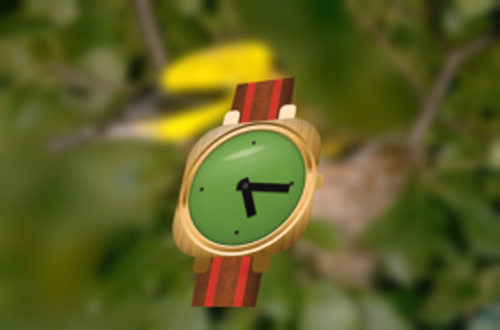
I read 5.16
